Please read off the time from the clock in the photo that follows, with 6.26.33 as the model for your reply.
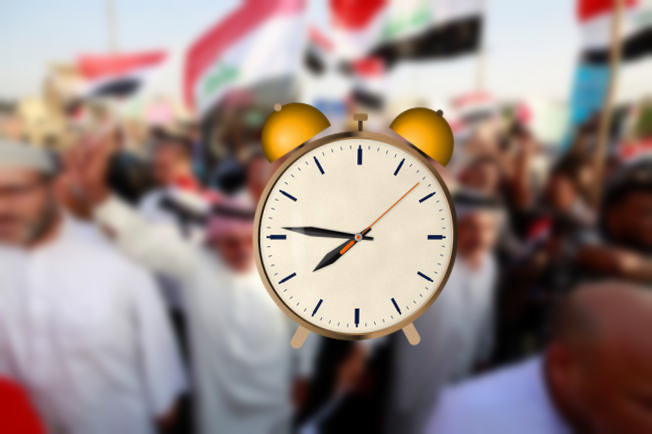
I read 7.46.08
